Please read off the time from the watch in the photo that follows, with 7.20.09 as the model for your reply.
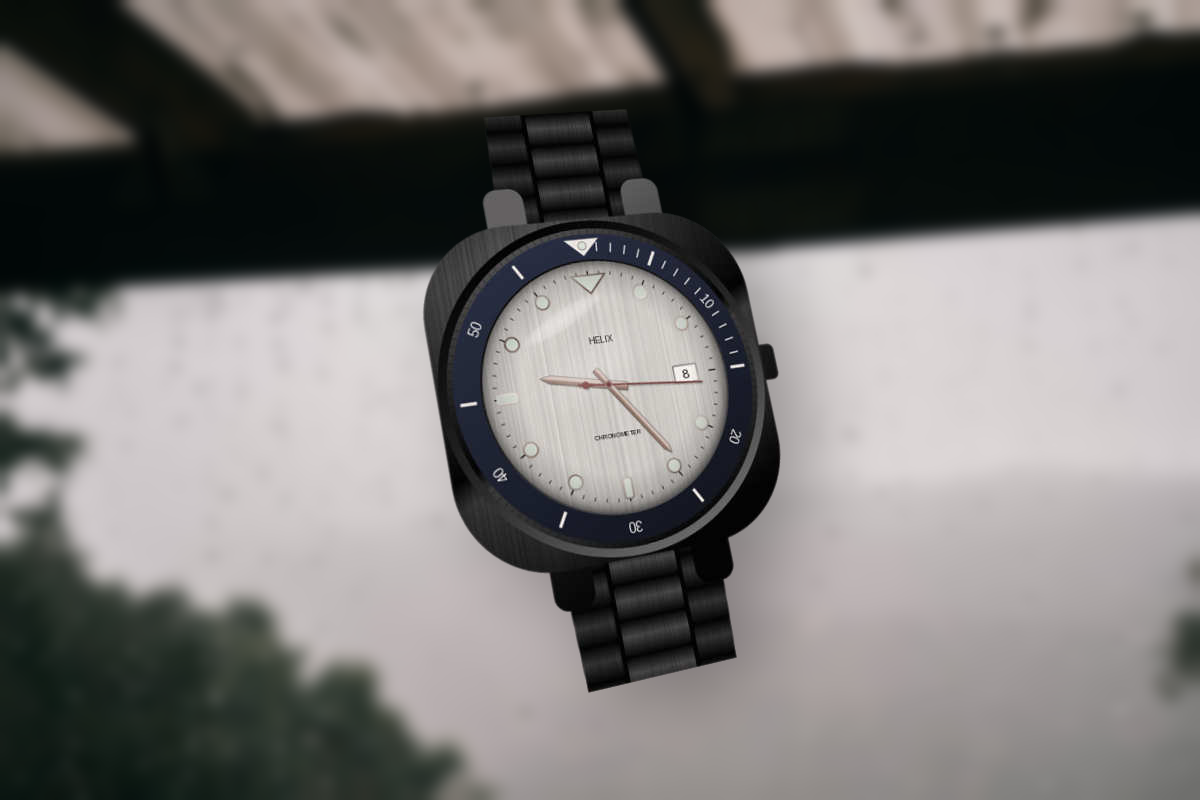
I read 9.24.16
